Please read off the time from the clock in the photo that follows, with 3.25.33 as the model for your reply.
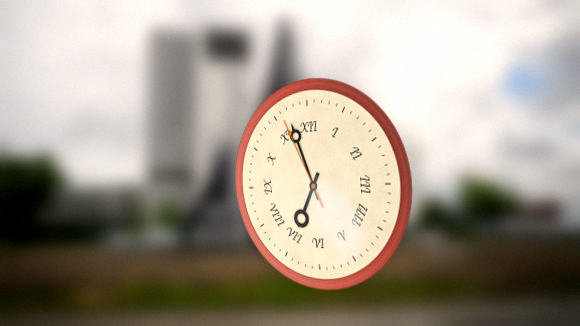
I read 6.56.56
